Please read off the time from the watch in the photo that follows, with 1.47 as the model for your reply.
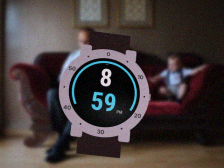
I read 8.59
